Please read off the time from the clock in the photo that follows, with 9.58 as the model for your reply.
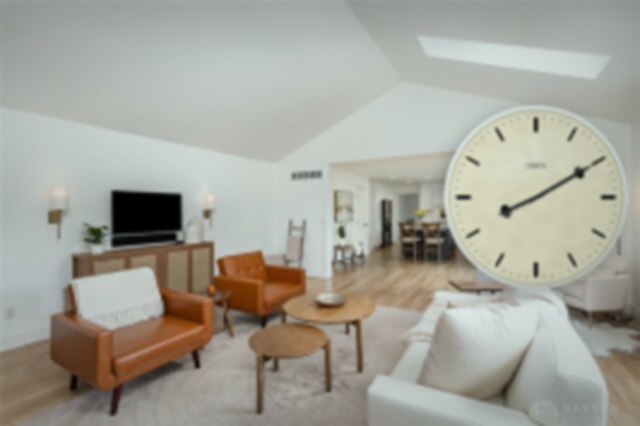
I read 8.10
